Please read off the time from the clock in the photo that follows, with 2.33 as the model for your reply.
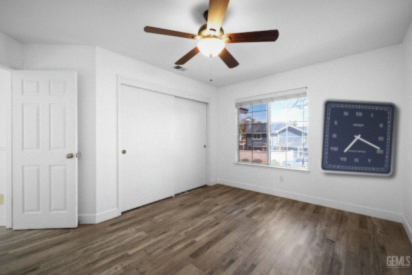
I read 7.19
